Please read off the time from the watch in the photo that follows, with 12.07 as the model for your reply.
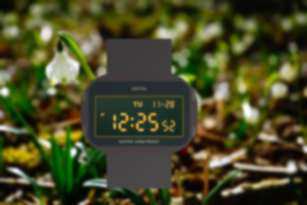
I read 12.25
